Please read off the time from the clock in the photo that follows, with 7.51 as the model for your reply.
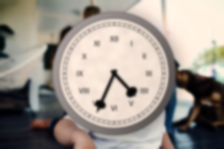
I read 4.34
